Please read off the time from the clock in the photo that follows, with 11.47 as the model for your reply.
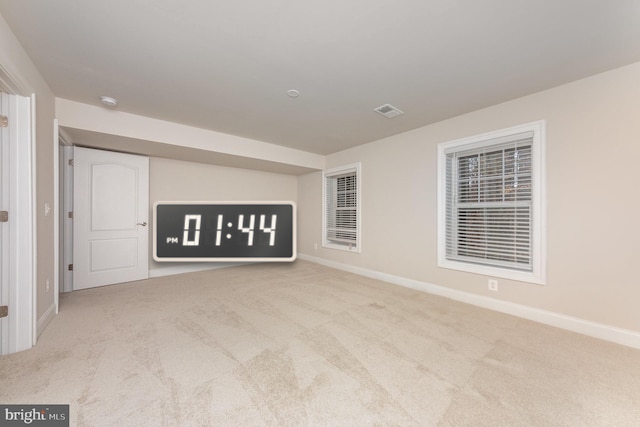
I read 1.44
